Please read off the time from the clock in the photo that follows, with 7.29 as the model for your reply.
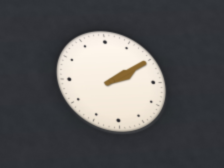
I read 2.10
